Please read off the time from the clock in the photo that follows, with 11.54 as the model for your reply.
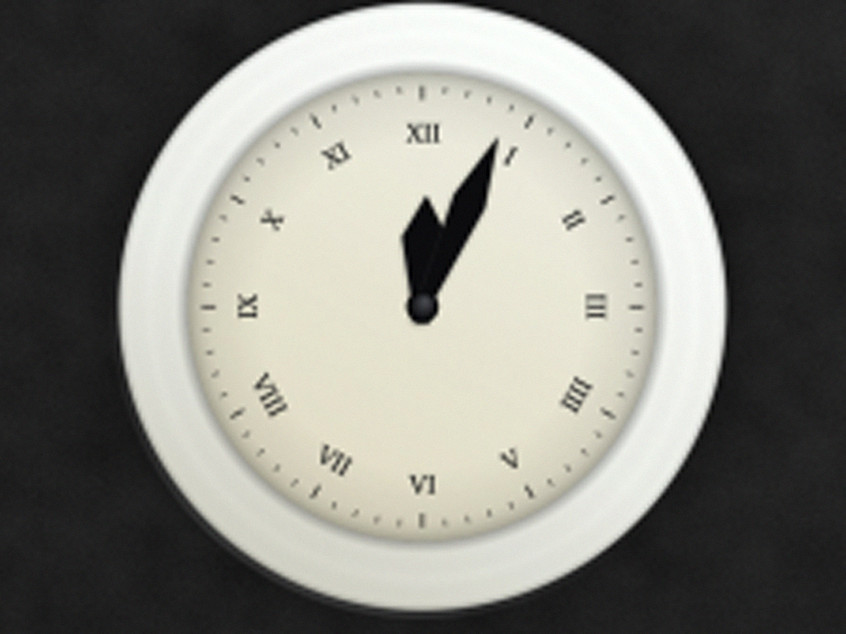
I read 12.04
